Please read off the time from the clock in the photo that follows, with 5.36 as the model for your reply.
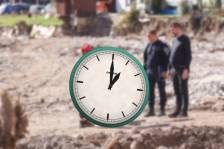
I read 1.00
